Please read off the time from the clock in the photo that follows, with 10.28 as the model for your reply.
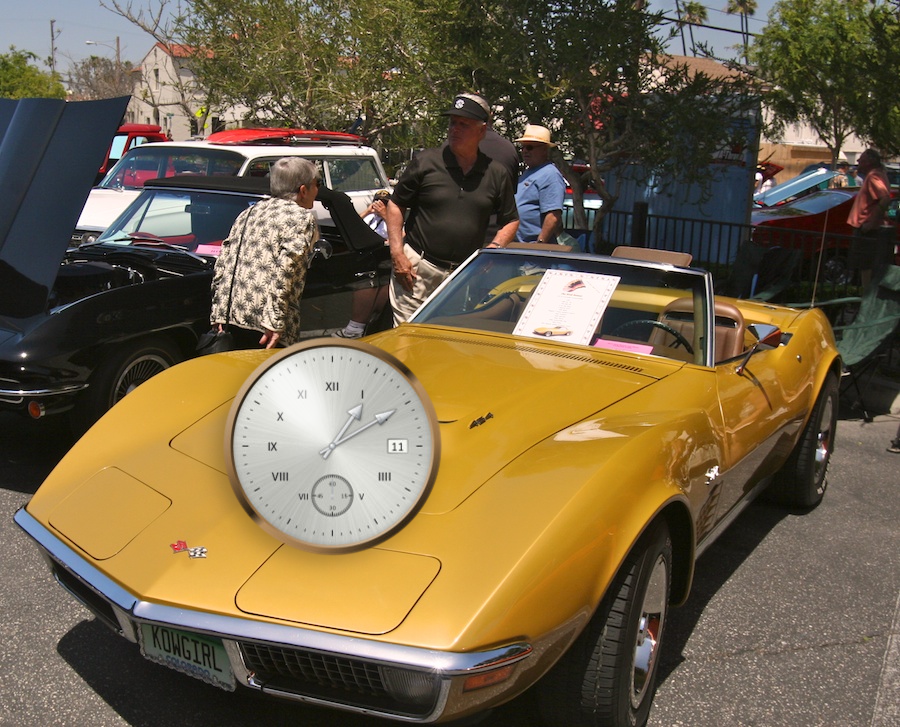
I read 1.10
